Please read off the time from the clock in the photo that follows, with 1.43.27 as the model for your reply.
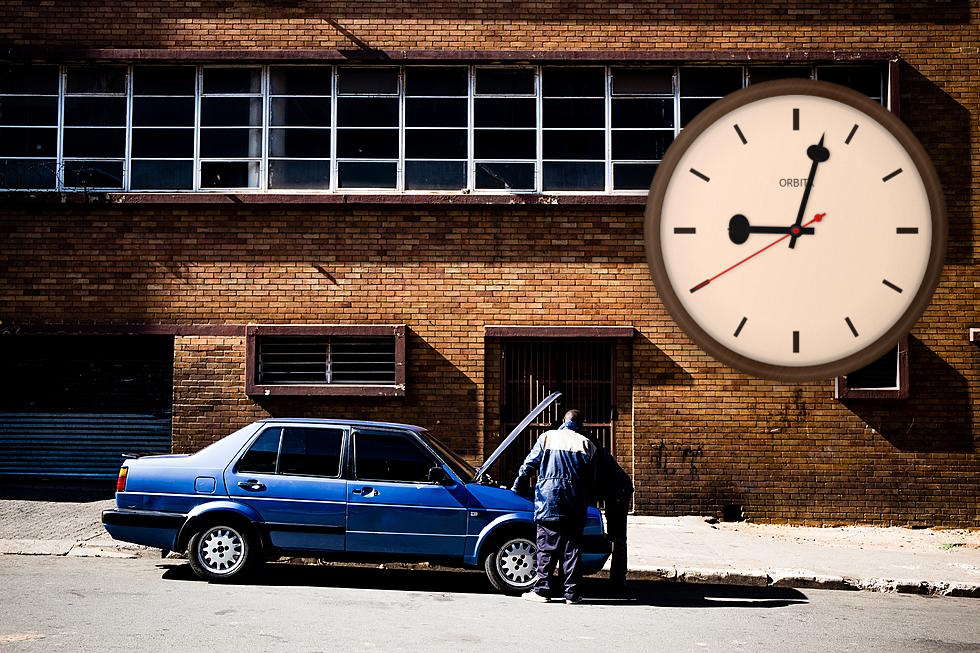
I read 9.02.40
